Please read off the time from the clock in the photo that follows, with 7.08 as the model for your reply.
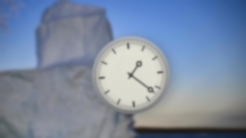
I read 1.22
